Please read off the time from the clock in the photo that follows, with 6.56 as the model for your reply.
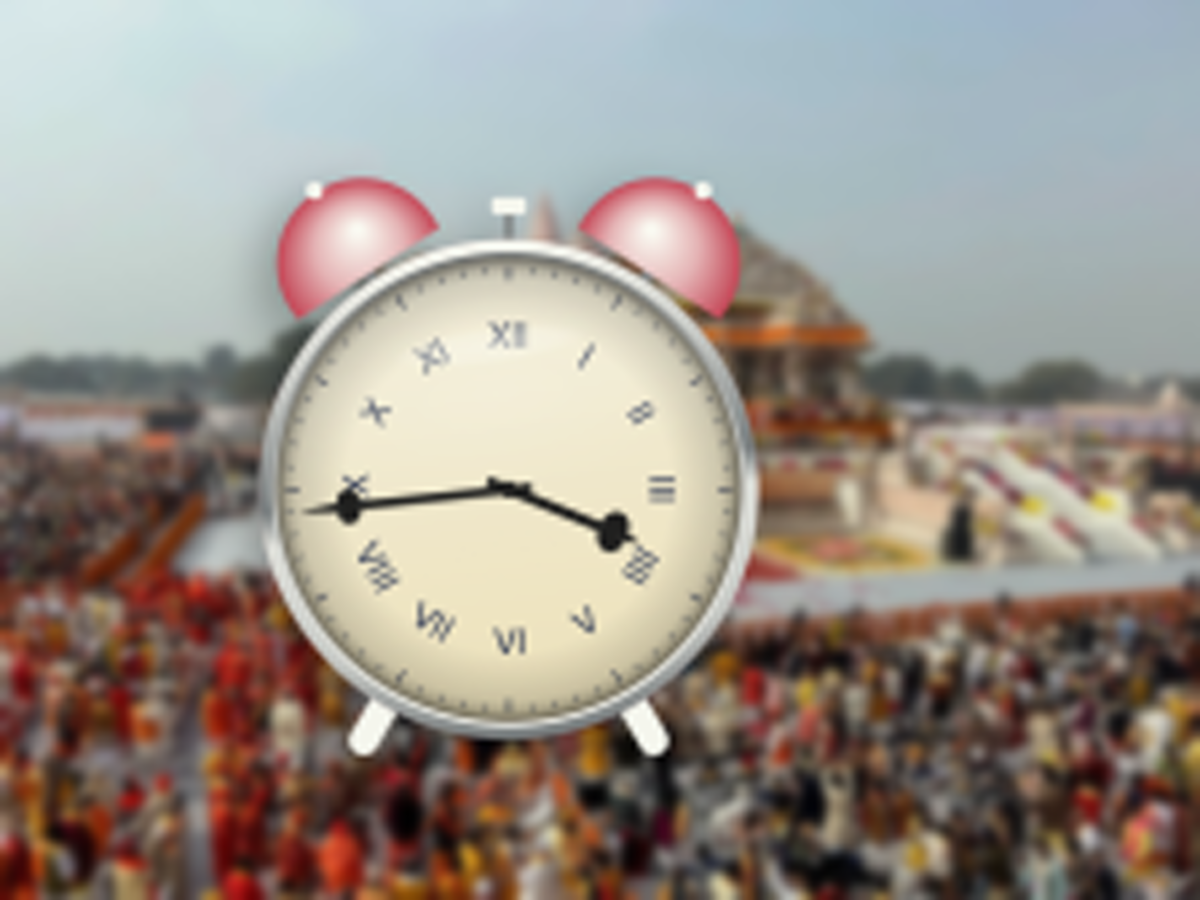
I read 3.44
